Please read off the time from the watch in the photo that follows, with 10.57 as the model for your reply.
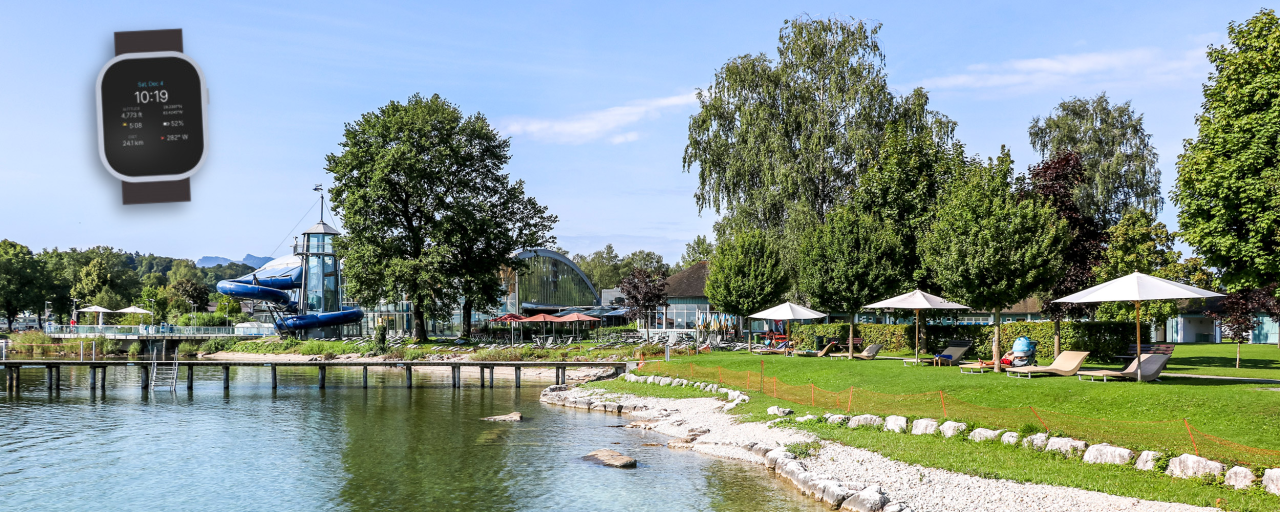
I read 10.19
